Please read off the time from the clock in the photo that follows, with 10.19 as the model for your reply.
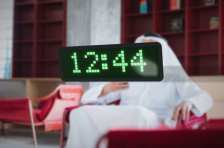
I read 12.44
